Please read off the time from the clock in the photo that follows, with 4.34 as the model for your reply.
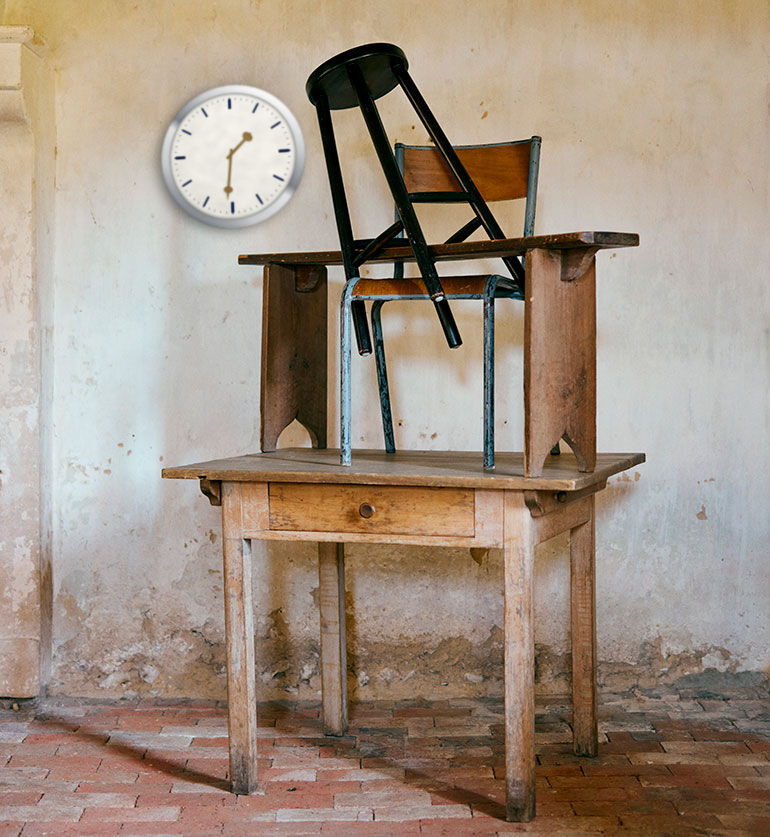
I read 1.31
